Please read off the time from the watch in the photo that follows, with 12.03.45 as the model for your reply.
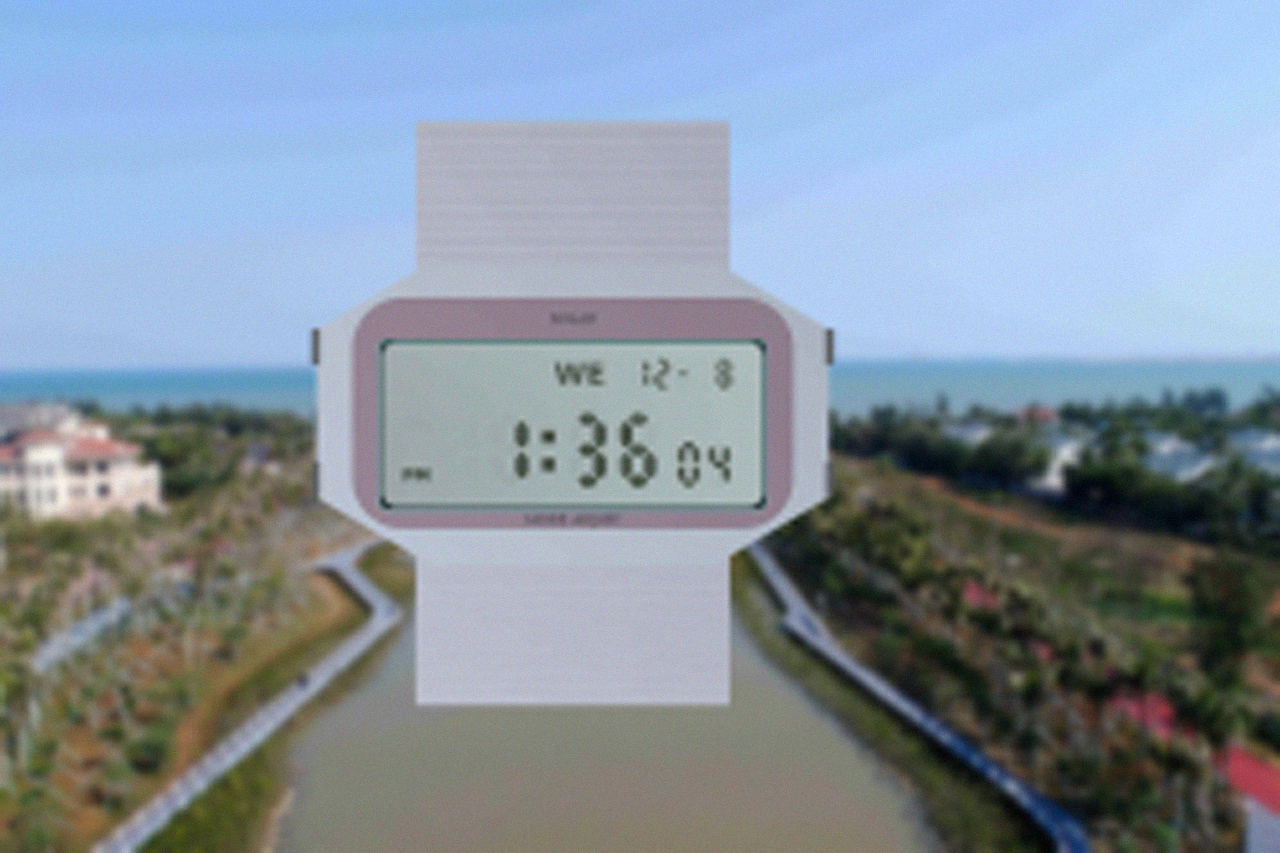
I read 1.36.04
